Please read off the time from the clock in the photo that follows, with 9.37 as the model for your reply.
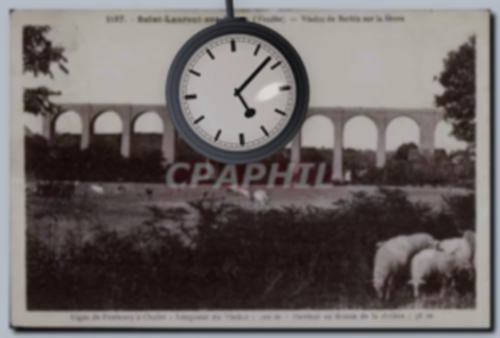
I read 5.08
